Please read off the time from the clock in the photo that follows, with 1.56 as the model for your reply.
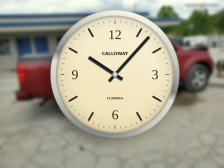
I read 10.07
